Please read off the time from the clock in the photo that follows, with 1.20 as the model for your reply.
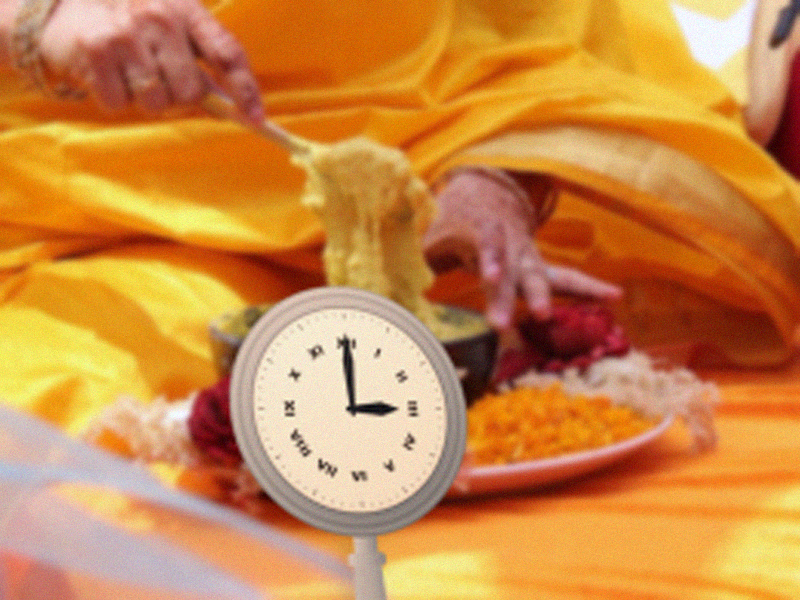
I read 3.00
